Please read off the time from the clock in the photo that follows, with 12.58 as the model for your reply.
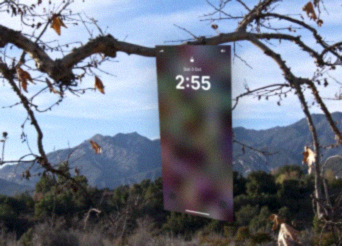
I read 2.55
